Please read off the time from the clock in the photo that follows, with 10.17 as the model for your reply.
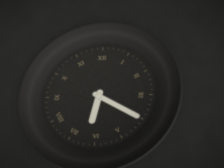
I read 6.20
